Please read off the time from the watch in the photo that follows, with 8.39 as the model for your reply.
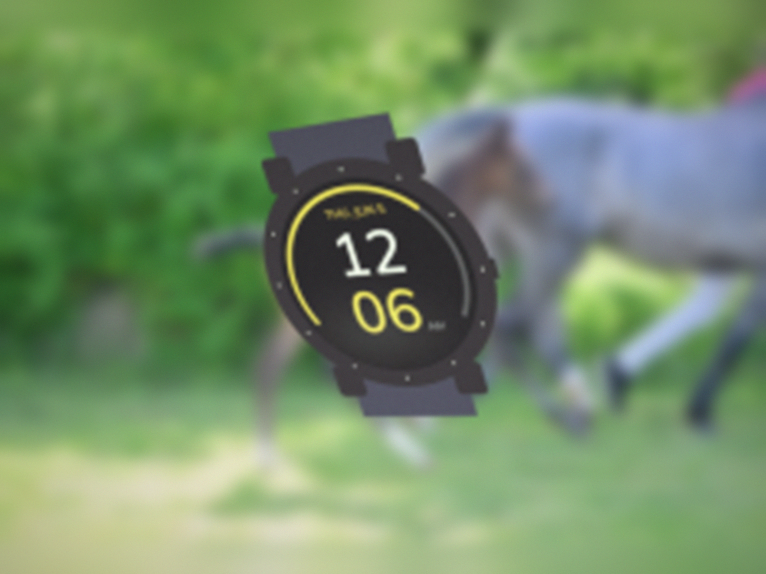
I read 12.06
